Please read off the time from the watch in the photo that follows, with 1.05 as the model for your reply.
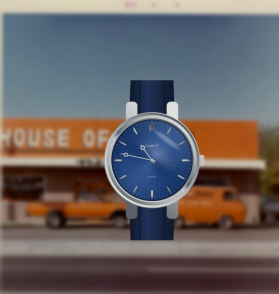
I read 10.47
